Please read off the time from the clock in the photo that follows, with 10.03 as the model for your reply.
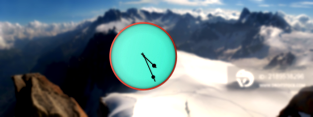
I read 4.26
